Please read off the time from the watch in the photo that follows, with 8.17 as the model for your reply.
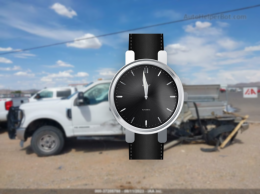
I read 11.59
